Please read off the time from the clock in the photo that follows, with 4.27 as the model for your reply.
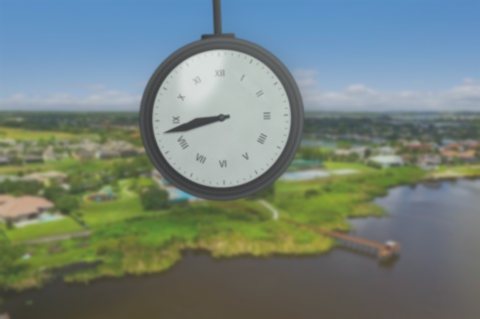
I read 8.43
